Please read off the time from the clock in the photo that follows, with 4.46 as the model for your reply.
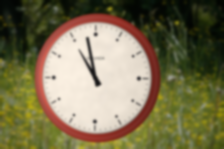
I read 10.58
